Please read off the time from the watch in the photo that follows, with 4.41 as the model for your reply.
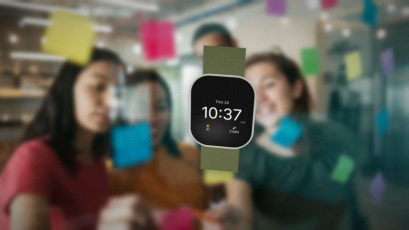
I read 10.37
